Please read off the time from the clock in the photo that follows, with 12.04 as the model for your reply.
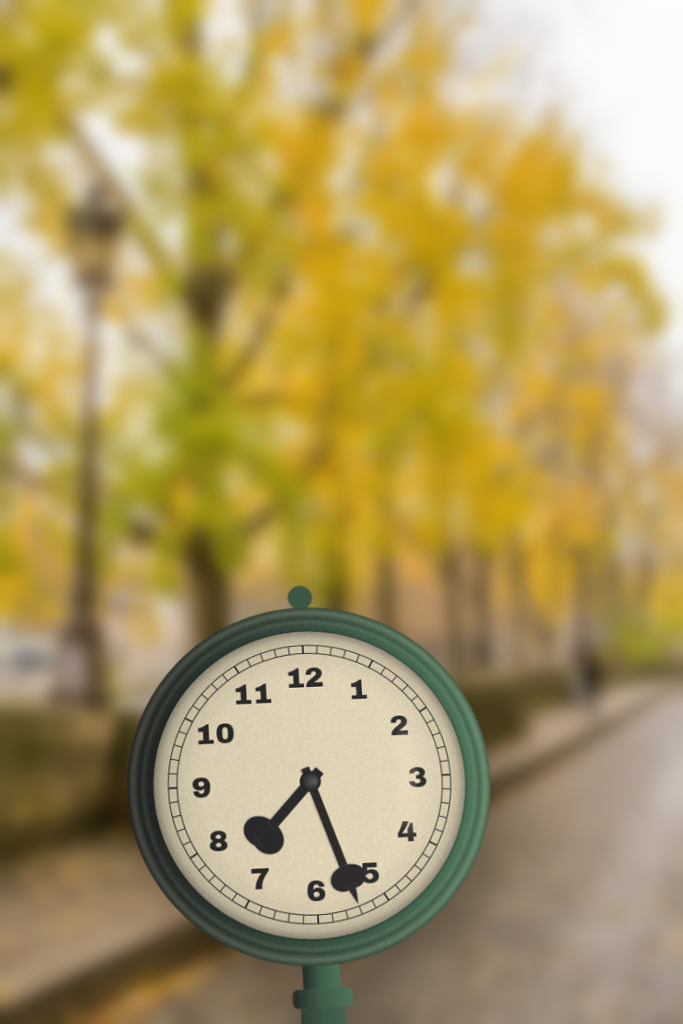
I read 7.27
